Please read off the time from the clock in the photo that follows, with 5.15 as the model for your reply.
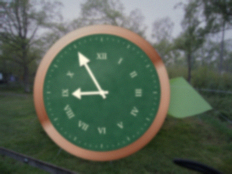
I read 8.55
